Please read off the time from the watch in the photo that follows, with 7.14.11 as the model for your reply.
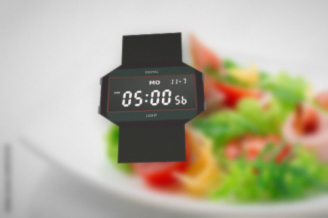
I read 5.00.56
